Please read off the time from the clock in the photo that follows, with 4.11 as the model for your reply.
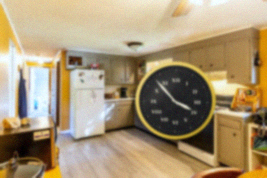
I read 3.53
